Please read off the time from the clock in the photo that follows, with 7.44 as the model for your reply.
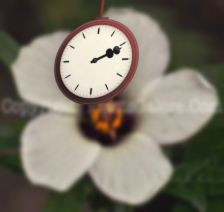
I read 2.11
